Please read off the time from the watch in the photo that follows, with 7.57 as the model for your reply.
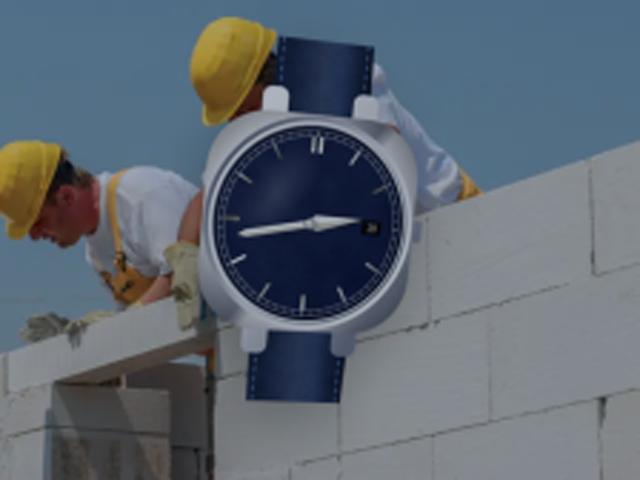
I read 2.43
